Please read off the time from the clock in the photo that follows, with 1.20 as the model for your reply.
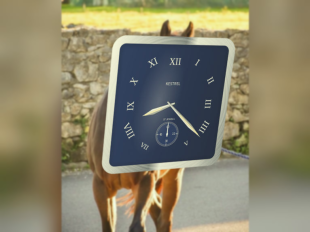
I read 8.22
